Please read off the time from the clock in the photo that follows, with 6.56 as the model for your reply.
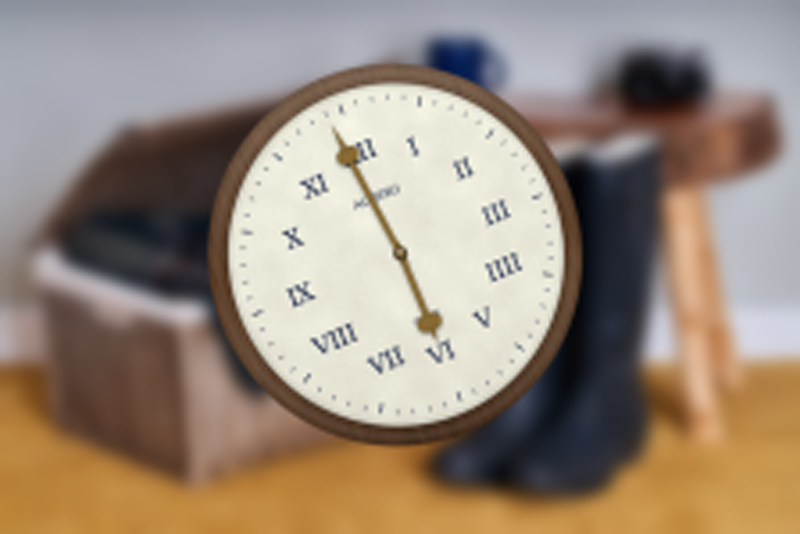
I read 5.59
